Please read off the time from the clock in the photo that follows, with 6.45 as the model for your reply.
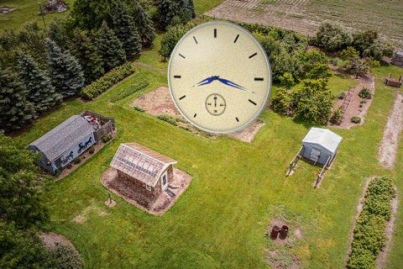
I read 8.18
